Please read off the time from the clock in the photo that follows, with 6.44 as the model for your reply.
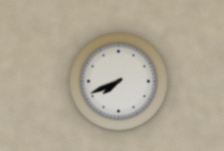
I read 7.41
